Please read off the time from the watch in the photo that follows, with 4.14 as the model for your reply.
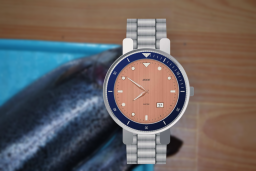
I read 7.51
